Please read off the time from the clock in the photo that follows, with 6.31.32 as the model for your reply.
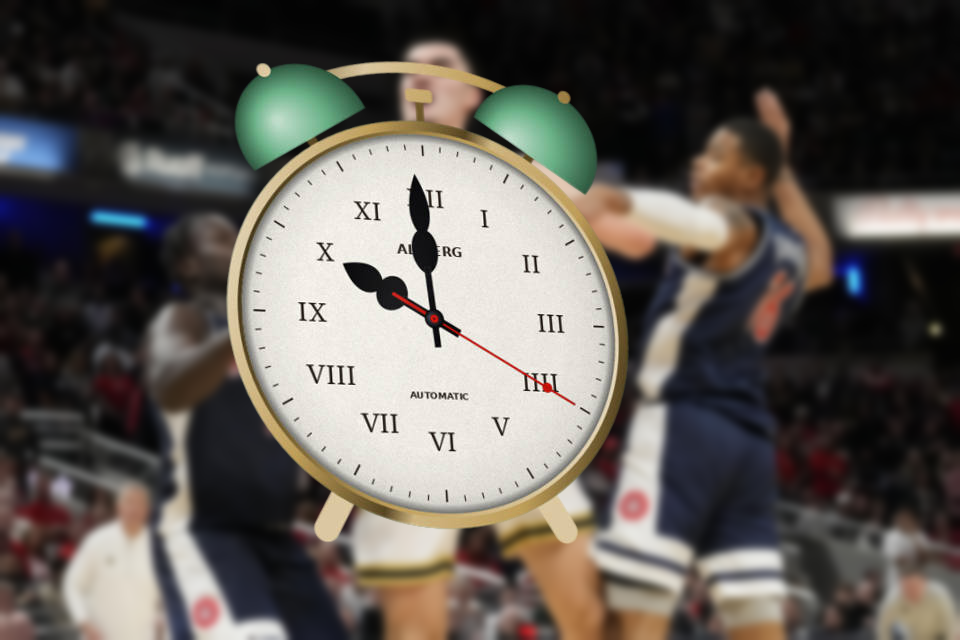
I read 9.59.20
